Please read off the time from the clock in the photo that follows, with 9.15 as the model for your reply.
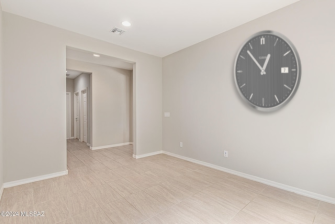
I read 12.53
